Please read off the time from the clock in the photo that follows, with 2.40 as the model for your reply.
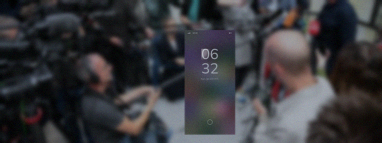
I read 6.32
